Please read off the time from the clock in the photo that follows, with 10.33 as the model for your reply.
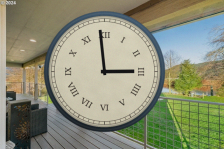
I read 2.59
